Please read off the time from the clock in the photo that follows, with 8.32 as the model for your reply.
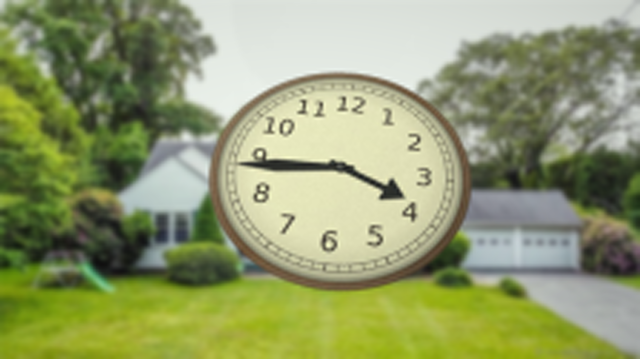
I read 3.44
